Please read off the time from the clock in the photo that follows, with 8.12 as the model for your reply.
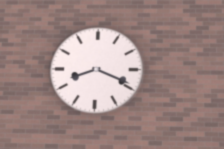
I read 8.19
